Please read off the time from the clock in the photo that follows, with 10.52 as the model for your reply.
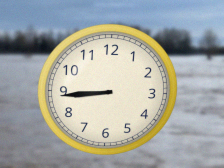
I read 8.44
